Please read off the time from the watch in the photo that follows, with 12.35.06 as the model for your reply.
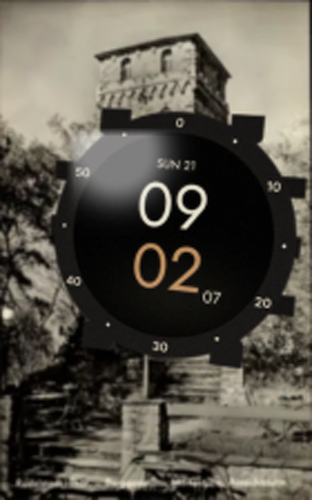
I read 9.02.07
